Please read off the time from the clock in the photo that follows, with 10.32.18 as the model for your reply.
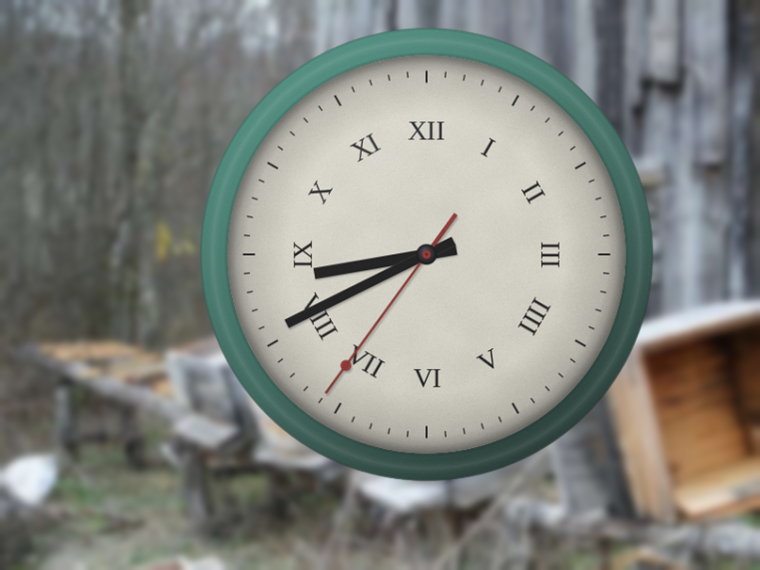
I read 8.40.36
